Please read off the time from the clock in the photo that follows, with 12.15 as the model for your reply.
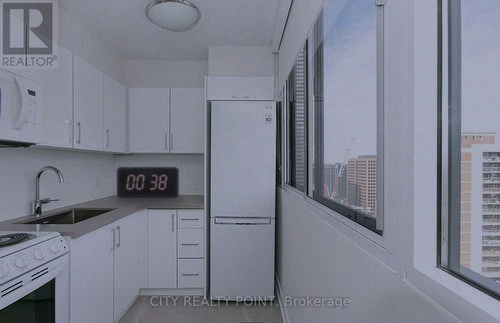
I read 0.38
